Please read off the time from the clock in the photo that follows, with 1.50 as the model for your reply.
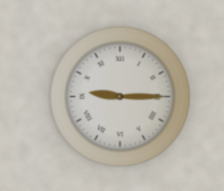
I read 9.15
